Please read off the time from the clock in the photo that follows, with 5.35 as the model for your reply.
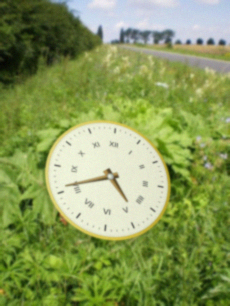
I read 4.41
